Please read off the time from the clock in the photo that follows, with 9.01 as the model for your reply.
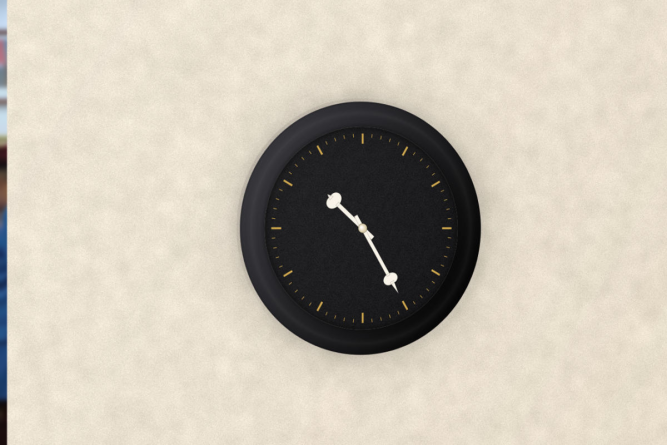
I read 10.25
